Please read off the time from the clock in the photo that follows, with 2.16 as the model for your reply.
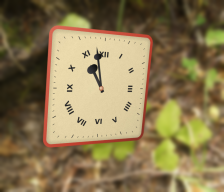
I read 10.58
